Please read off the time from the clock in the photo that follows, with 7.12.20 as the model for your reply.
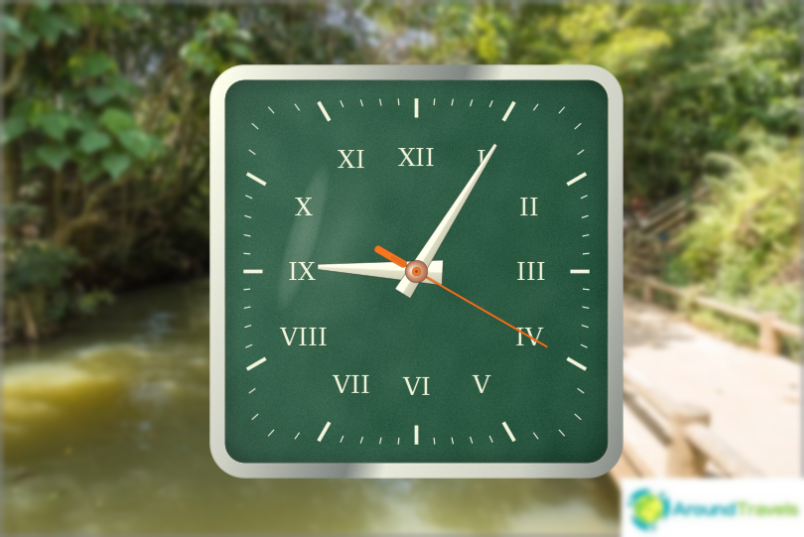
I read 9.05.20
